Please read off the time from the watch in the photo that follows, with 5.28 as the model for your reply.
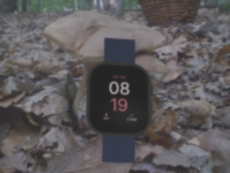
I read 8.19
